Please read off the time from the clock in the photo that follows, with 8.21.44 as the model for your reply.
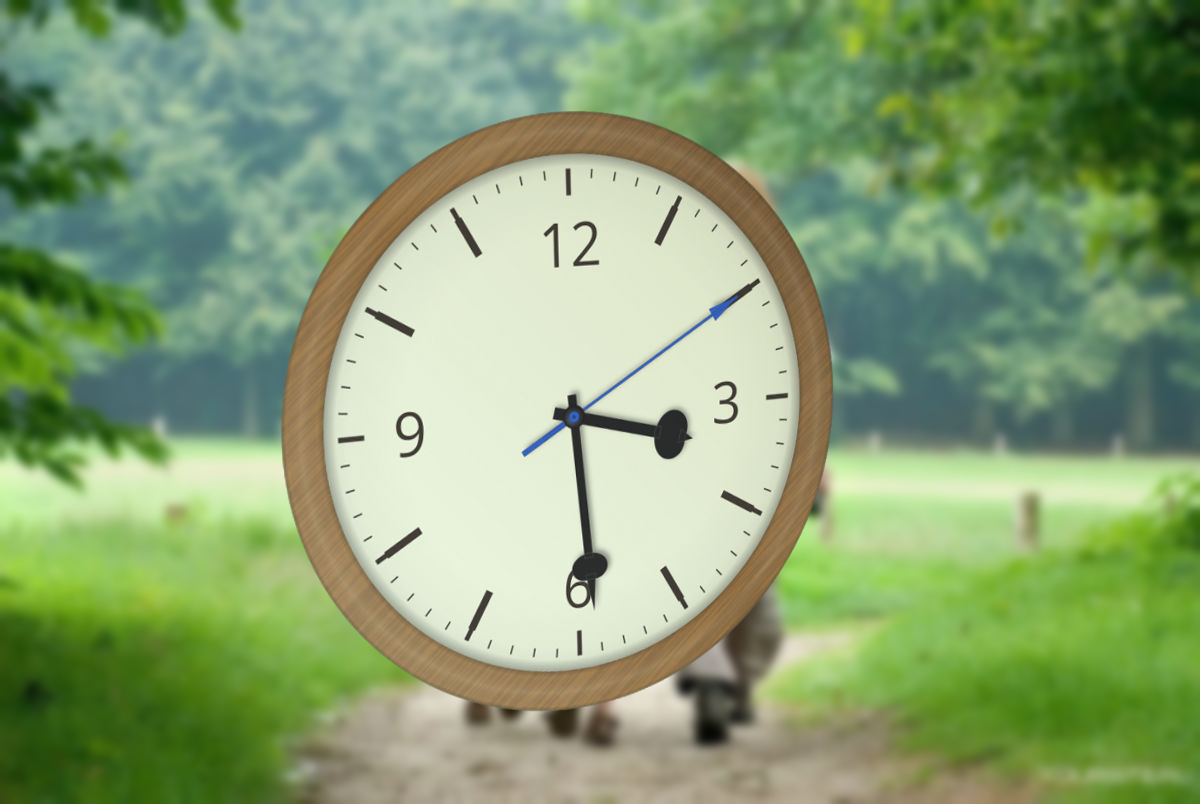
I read 3.29.10
